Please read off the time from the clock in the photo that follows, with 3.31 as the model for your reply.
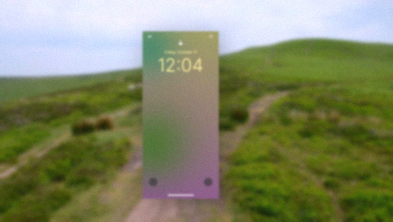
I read 12.04
